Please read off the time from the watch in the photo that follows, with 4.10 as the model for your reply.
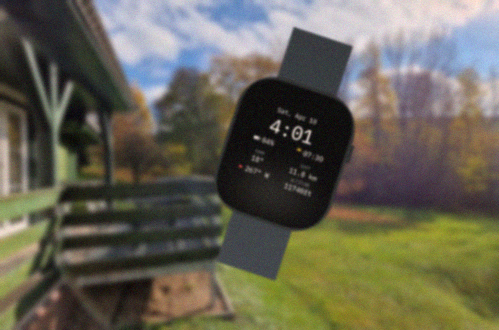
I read 4.01
